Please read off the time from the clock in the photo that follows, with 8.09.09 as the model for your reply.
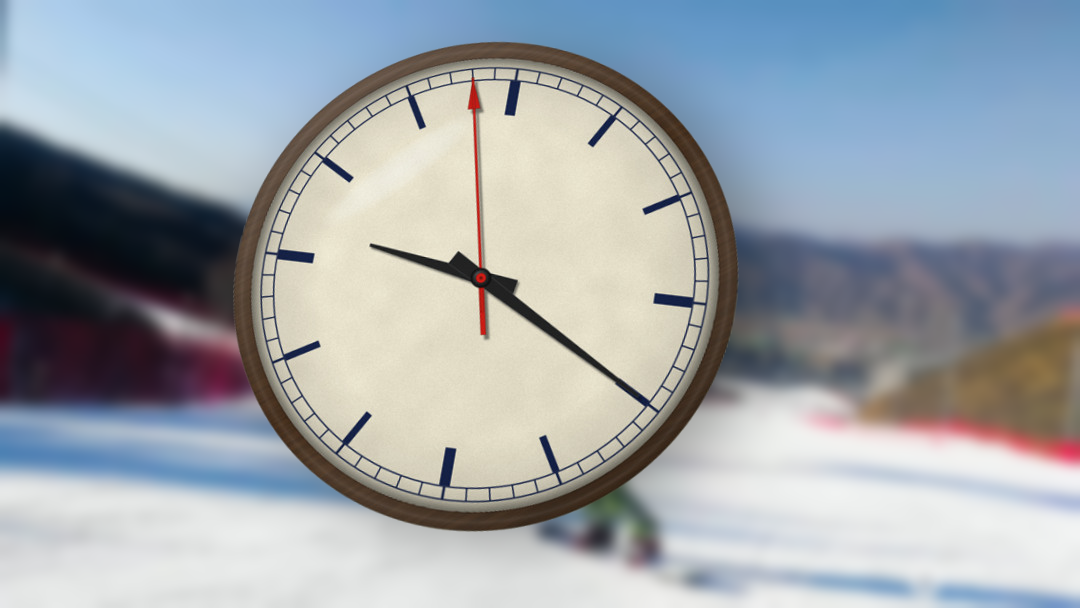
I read 9.19.58
